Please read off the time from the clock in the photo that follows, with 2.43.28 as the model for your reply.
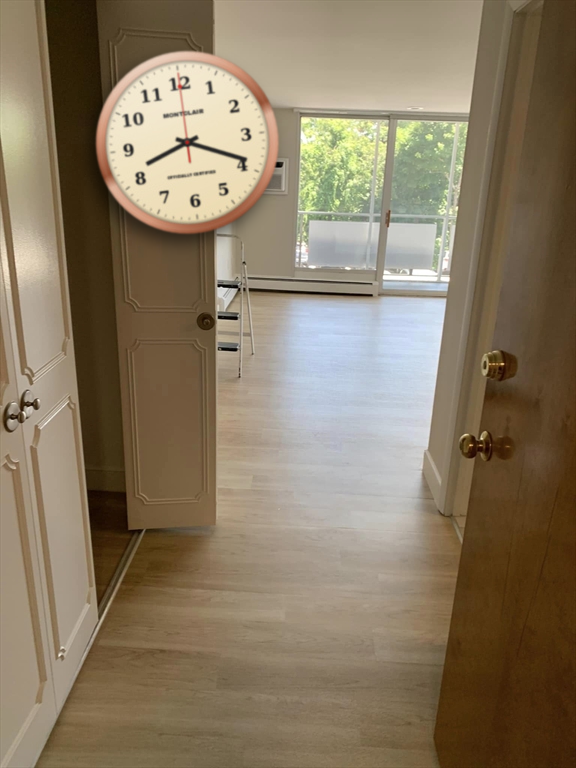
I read 8.19.00
